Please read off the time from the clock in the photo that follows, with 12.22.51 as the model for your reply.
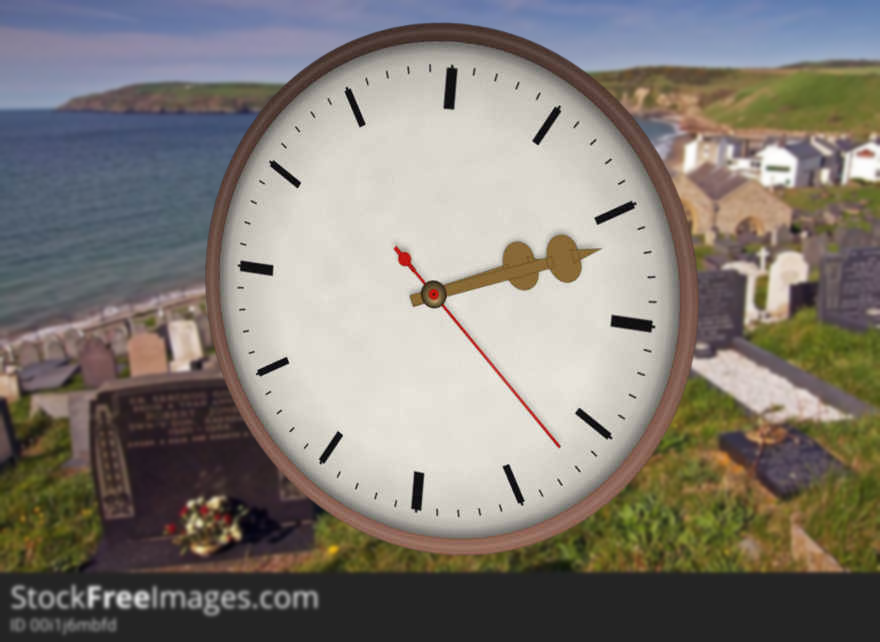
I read 2.11.22
